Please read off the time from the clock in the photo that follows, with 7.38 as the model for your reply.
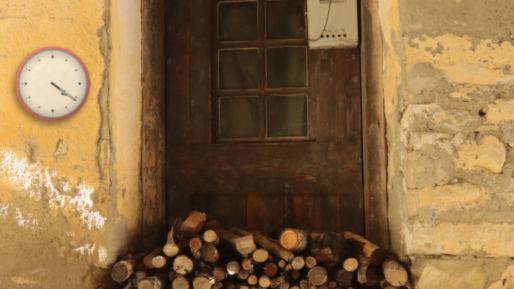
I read 4.21
